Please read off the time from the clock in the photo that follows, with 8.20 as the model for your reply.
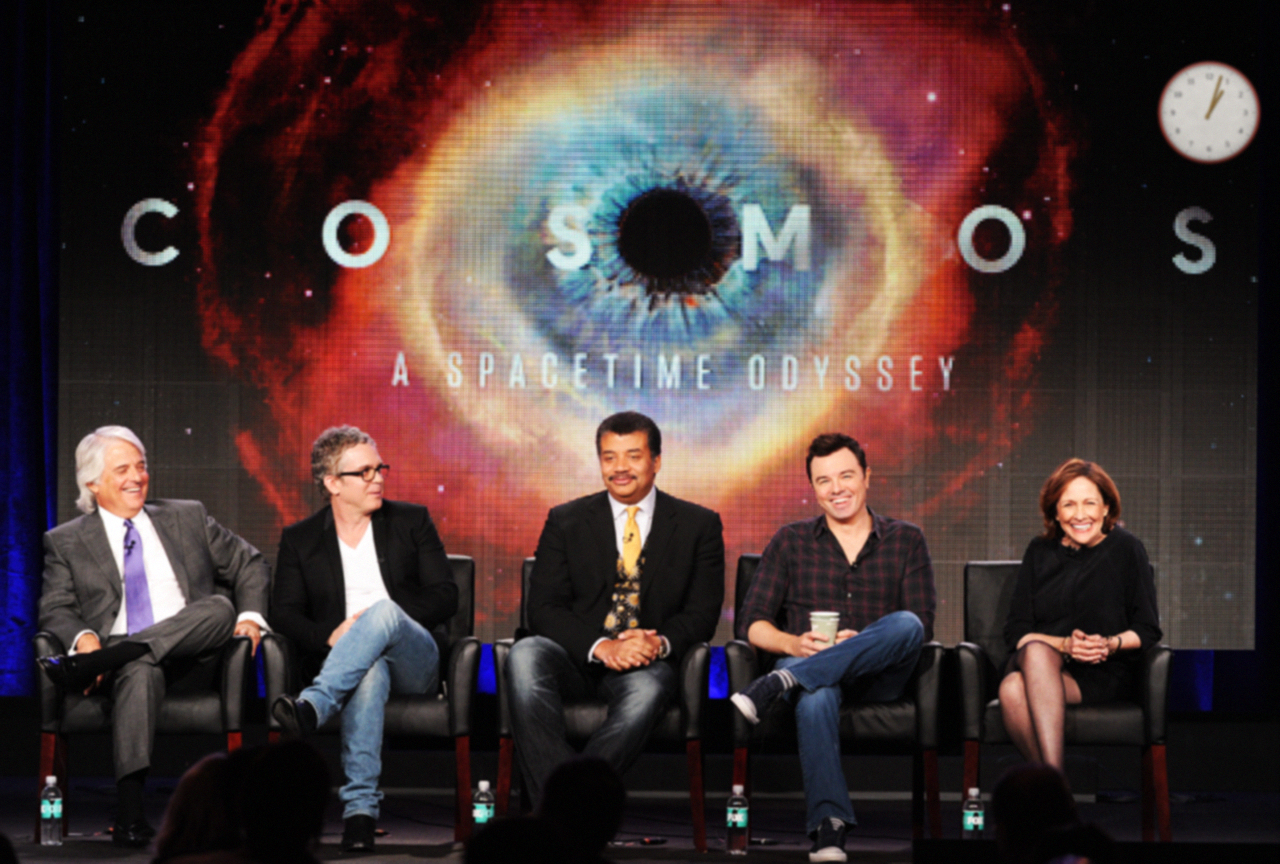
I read 1.03
